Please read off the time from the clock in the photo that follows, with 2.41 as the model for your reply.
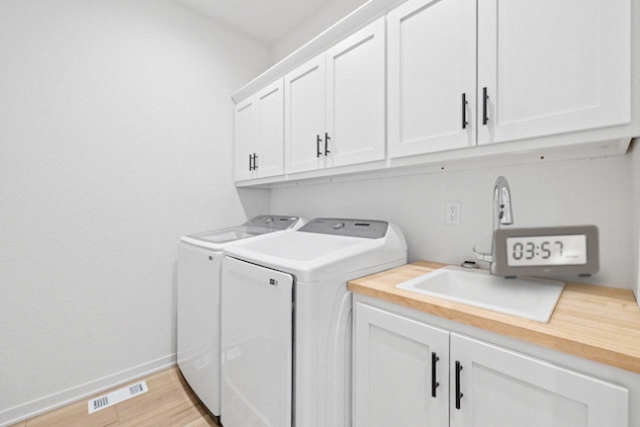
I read 3.57
